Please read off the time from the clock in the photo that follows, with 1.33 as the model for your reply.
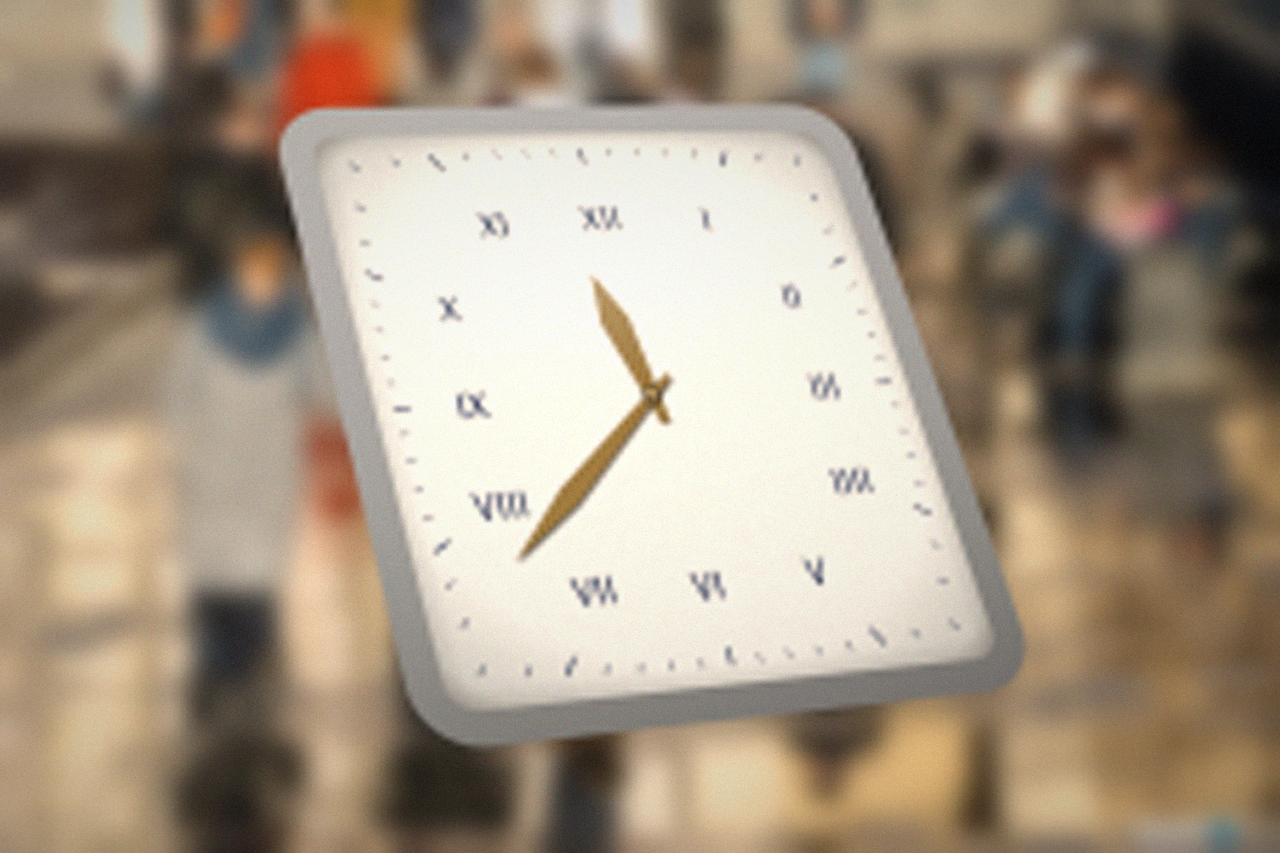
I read 11.38
